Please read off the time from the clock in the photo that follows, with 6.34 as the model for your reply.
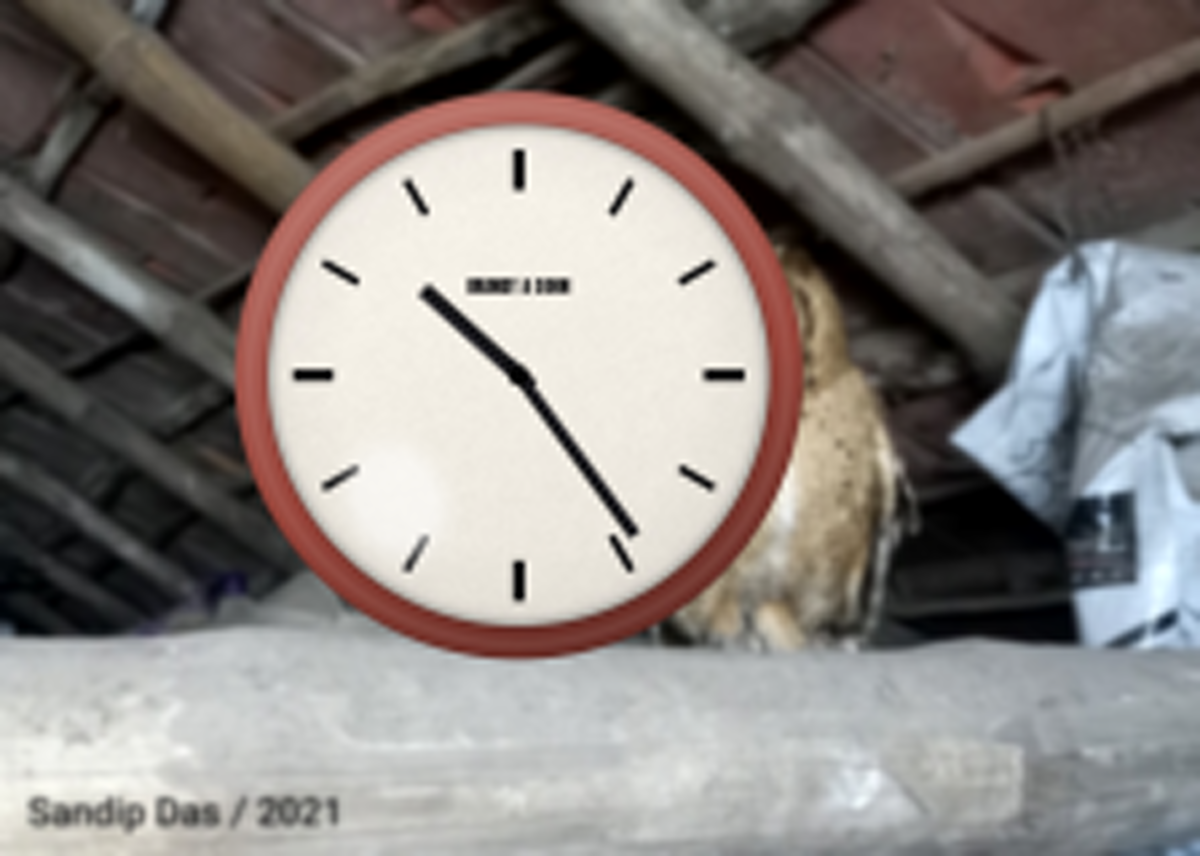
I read 10.24
